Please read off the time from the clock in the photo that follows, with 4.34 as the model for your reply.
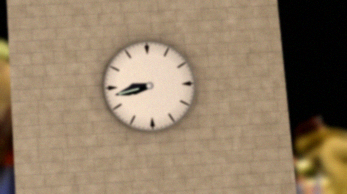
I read 8.43
